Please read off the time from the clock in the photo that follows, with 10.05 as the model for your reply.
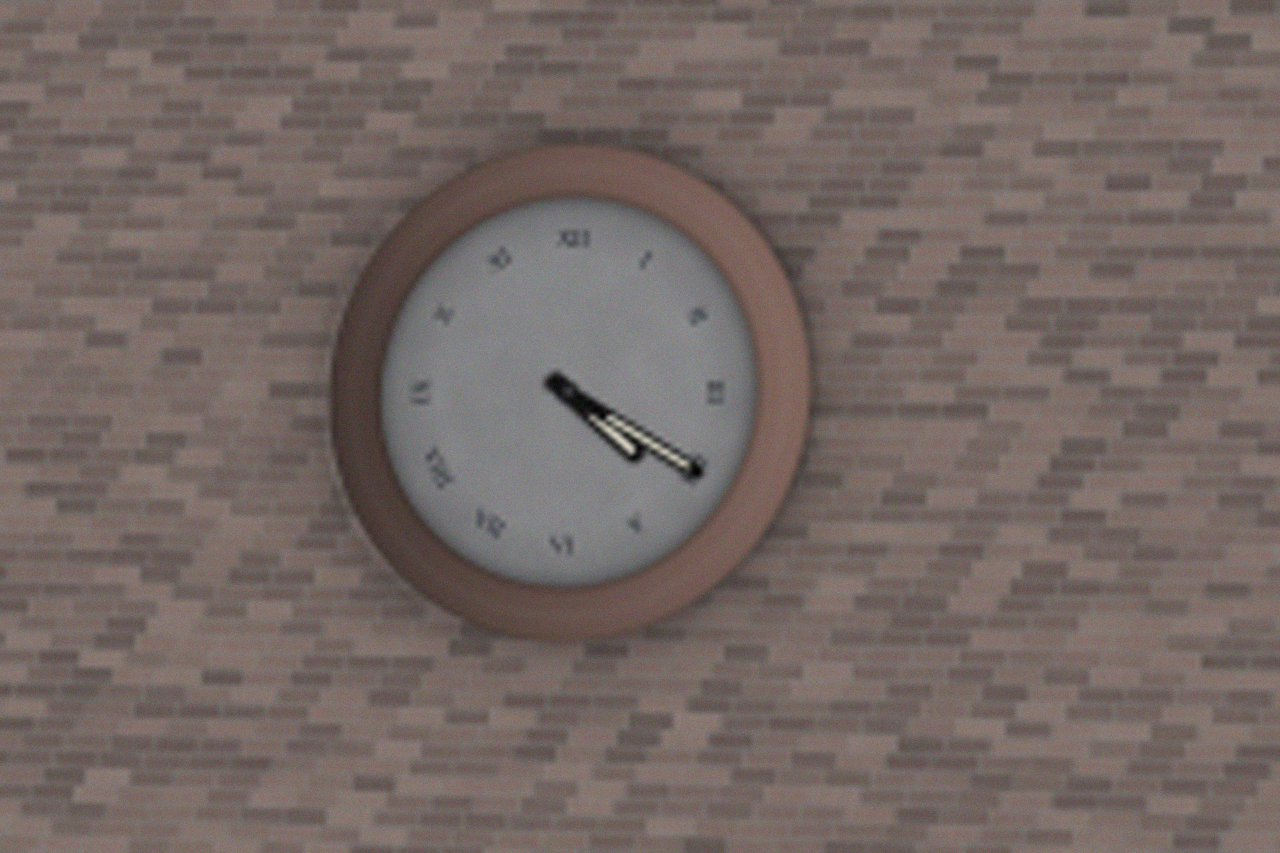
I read 4.20
